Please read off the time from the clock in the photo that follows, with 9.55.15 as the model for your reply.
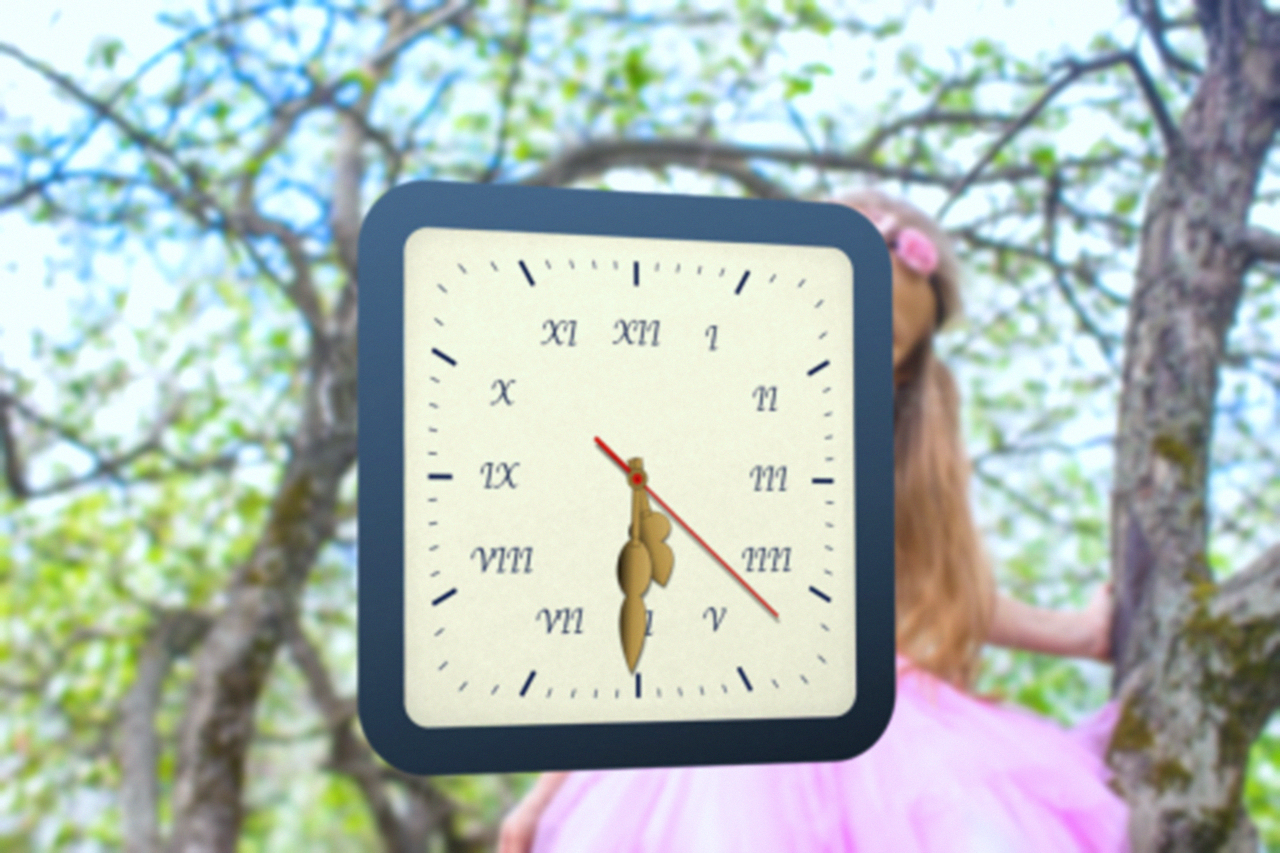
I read 5.30.22
